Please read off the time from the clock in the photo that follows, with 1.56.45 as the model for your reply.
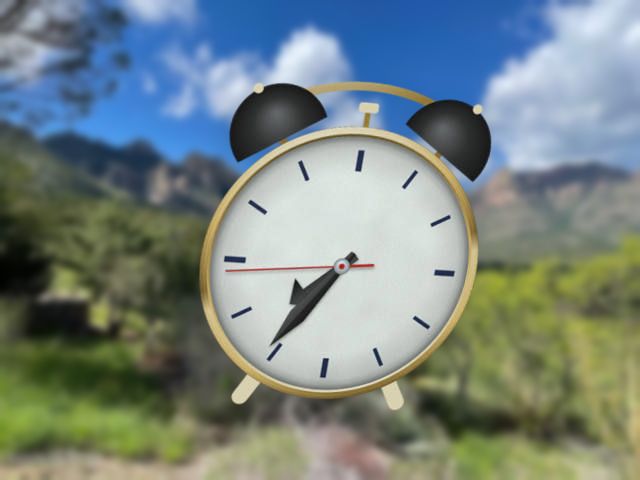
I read 7.35.44
